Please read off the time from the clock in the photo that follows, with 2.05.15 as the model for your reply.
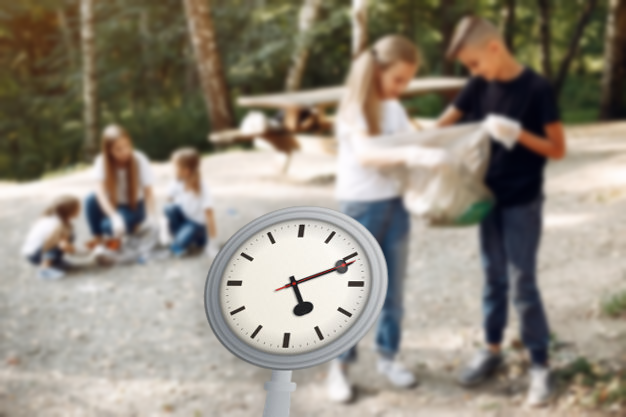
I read 5.11.11
